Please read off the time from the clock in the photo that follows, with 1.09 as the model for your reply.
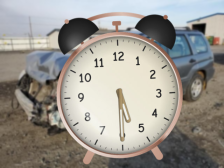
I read 5.30
